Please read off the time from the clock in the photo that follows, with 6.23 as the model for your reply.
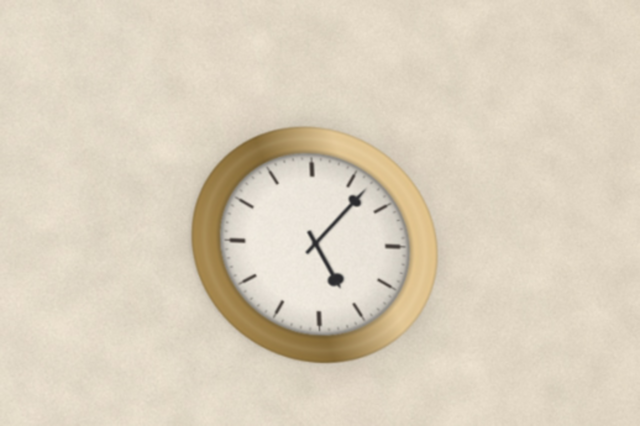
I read 5.07
